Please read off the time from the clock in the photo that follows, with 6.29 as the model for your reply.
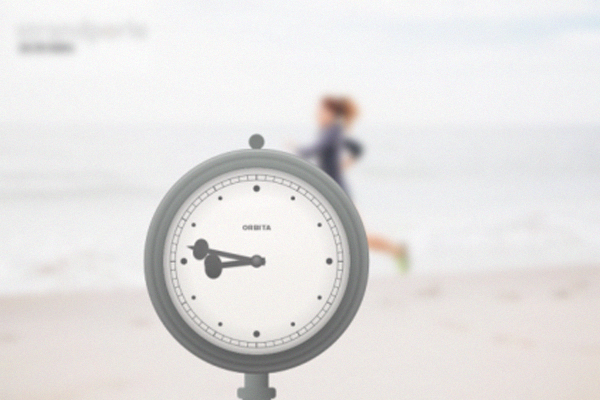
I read 8.47
